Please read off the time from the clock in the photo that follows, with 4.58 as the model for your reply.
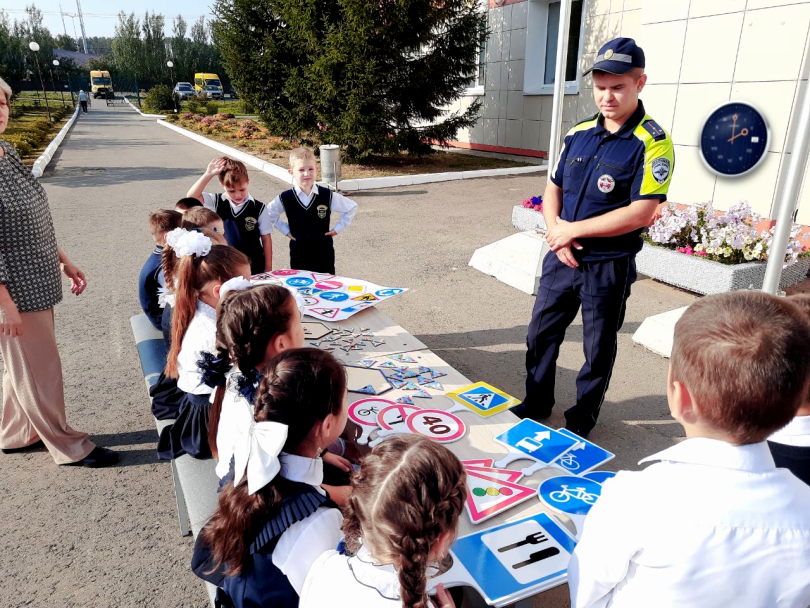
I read 2.00
